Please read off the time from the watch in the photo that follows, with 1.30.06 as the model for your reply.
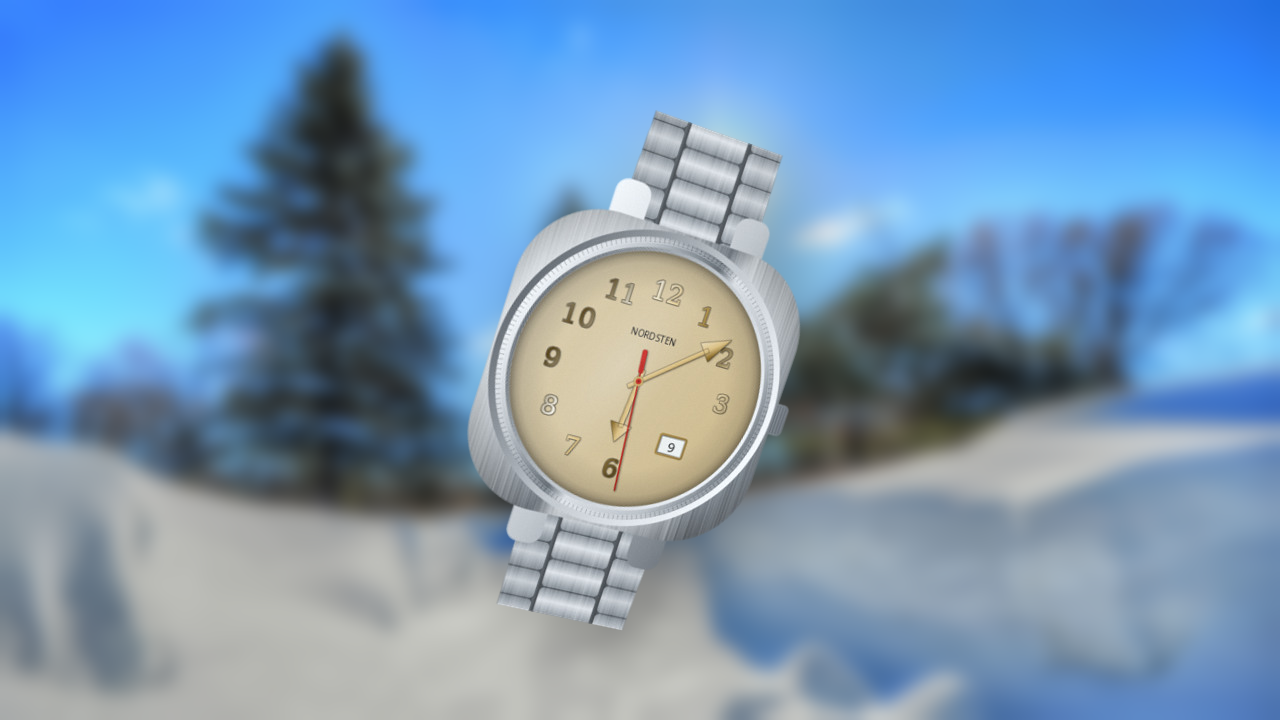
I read 6.08.29
